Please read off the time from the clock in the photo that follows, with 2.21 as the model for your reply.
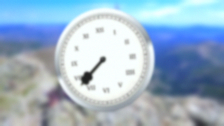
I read 7.38
